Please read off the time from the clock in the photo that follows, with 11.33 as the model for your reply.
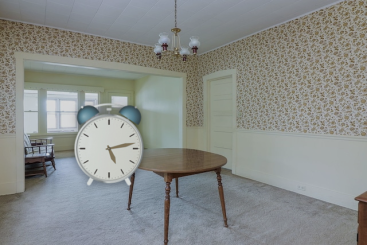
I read 5.13
